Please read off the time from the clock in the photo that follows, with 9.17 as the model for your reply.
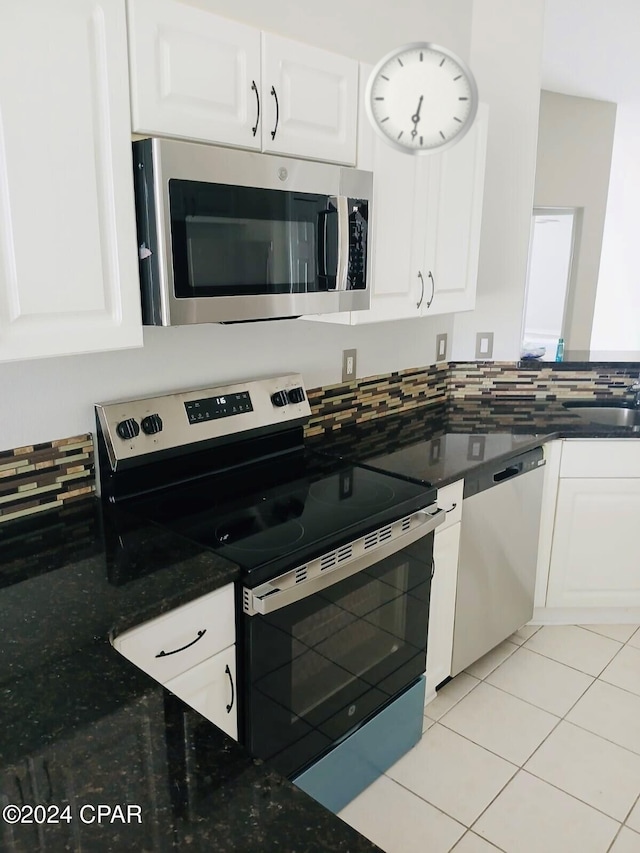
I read 6.32
